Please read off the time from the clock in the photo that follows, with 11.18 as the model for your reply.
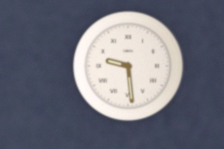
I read 9.29
